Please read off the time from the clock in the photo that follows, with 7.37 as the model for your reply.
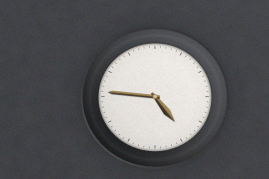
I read 4.46
